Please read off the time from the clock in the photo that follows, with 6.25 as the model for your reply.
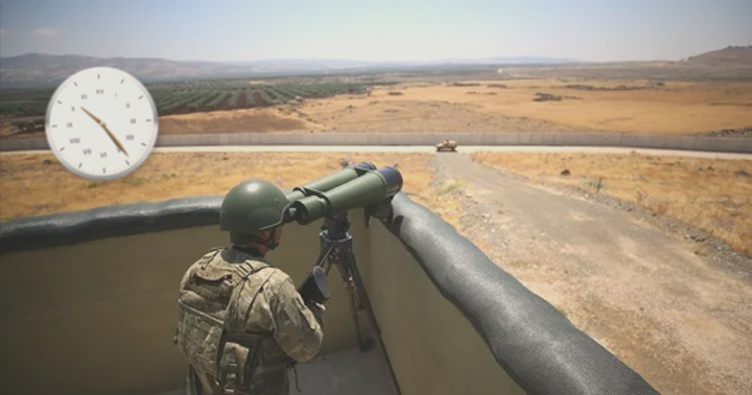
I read 10.24
